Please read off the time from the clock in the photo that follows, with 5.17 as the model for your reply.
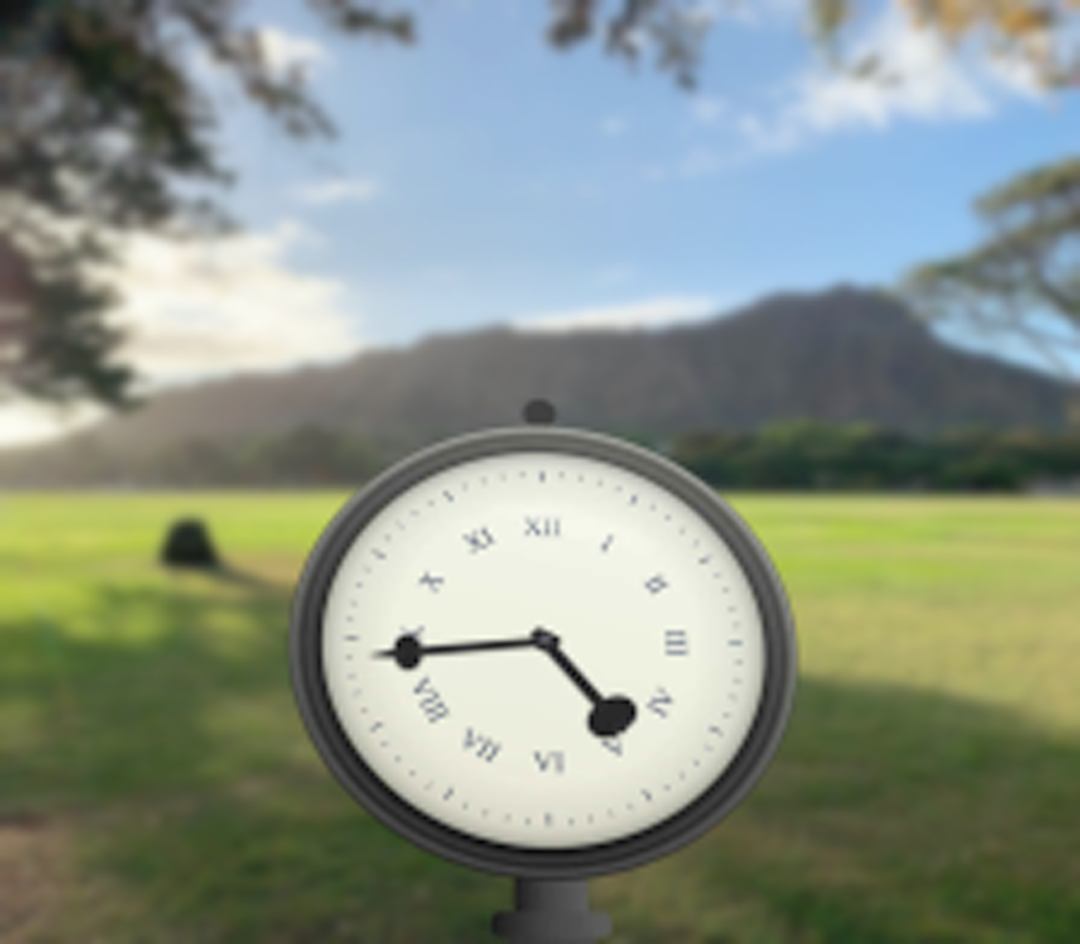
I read 4.44
